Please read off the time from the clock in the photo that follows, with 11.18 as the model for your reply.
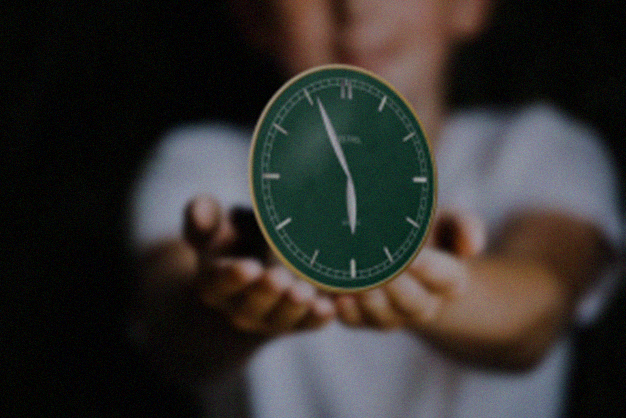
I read 5.56
